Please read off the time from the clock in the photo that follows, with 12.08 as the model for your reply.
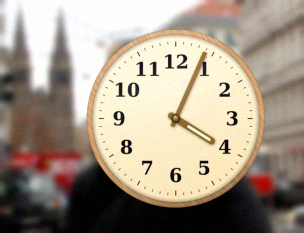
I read 4.04
